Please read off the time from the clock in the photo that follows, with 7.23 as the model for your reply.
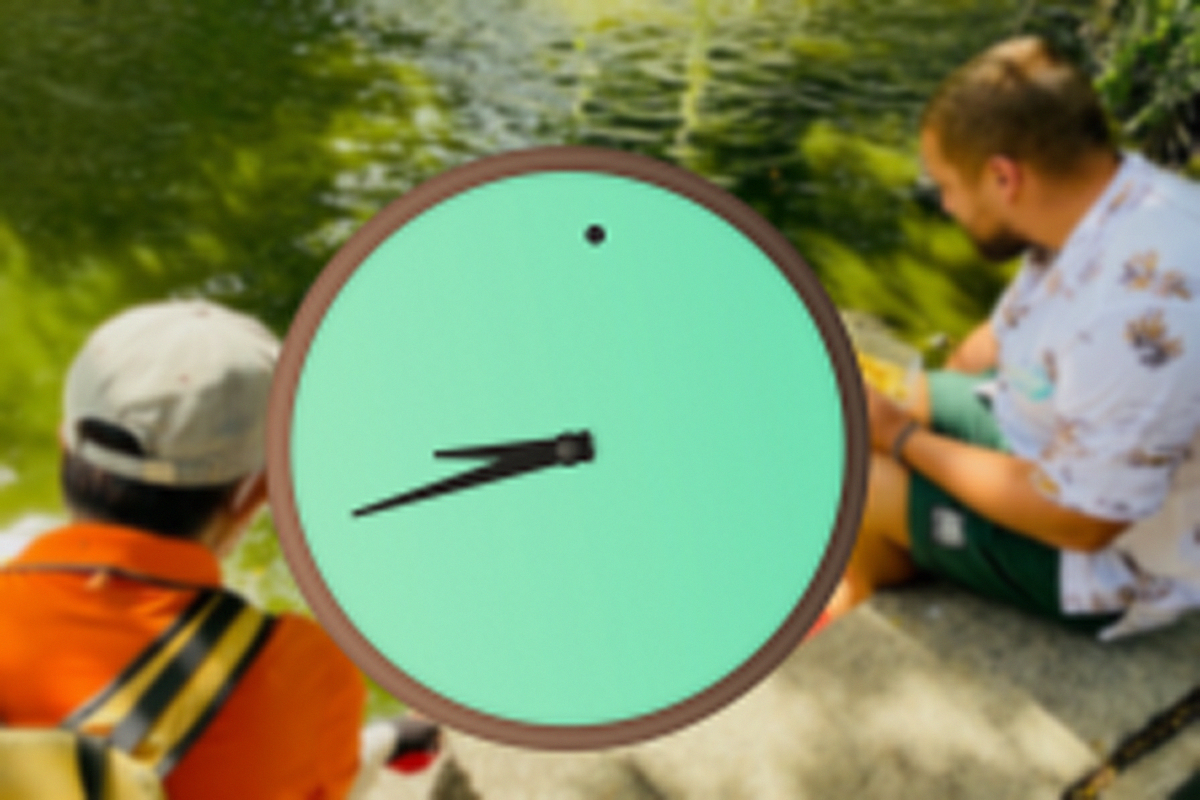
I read 8.41
